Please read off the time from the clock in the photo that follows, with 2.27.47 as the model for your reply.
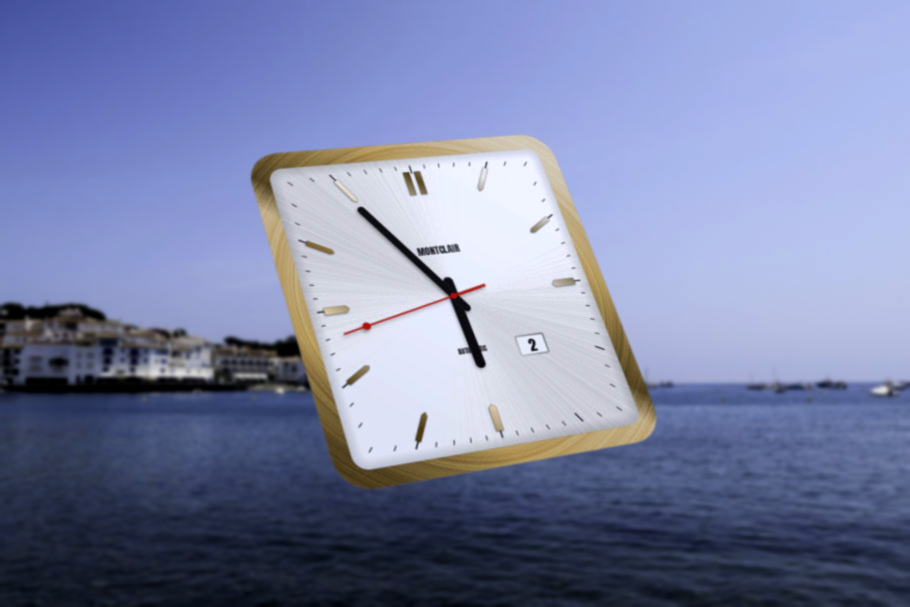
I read 5.54.43
